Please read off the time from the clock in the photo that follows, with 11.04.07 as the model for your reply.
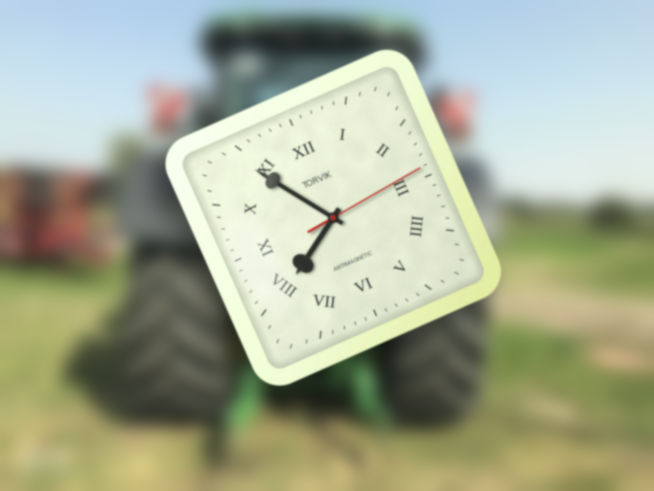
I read 7.54.14
